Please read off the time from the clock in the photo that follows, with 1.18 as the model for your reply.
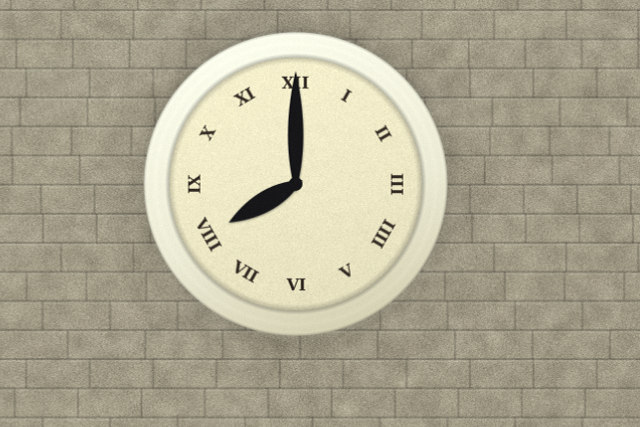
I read 8.00
